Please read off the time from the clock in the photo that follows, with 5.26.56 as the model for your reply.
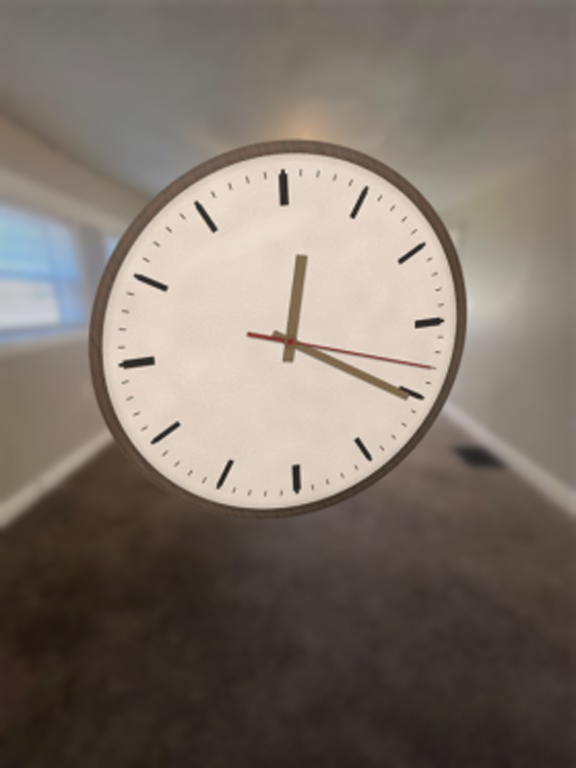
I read 12.20.18
